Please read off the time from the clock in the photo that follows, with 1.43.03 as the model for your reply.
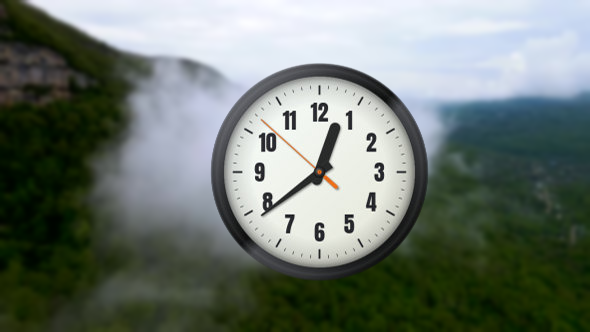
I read 12.38.52
